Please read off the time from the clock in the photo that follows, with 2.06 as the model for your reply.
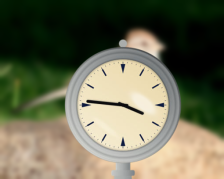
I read 3.46
